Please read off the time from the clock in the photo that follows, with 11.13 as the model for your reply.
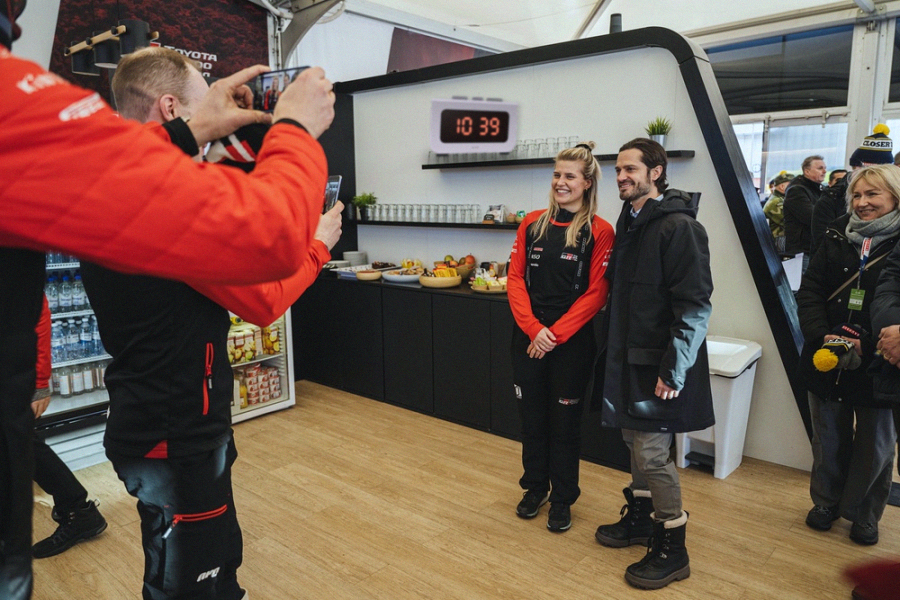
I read 10.39
